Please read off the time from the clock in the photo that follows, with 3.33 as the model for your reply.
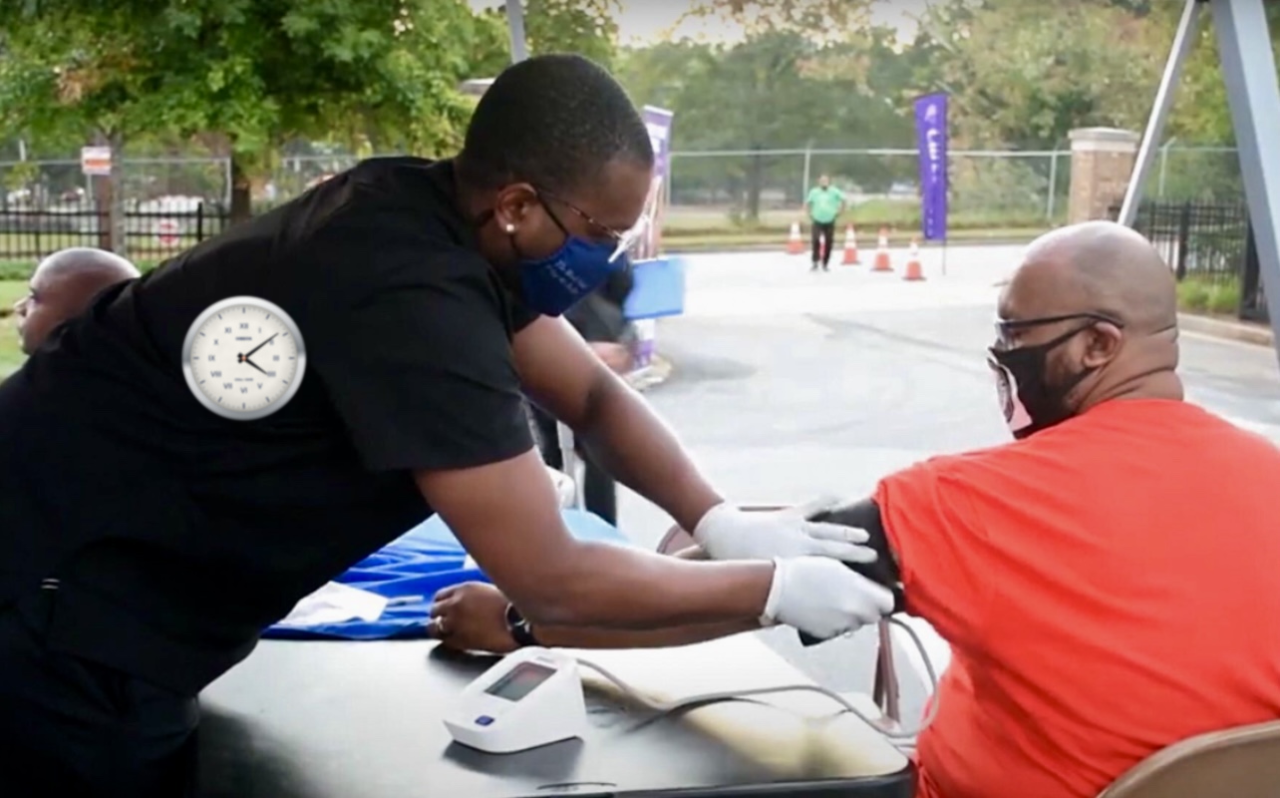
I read 4.09
